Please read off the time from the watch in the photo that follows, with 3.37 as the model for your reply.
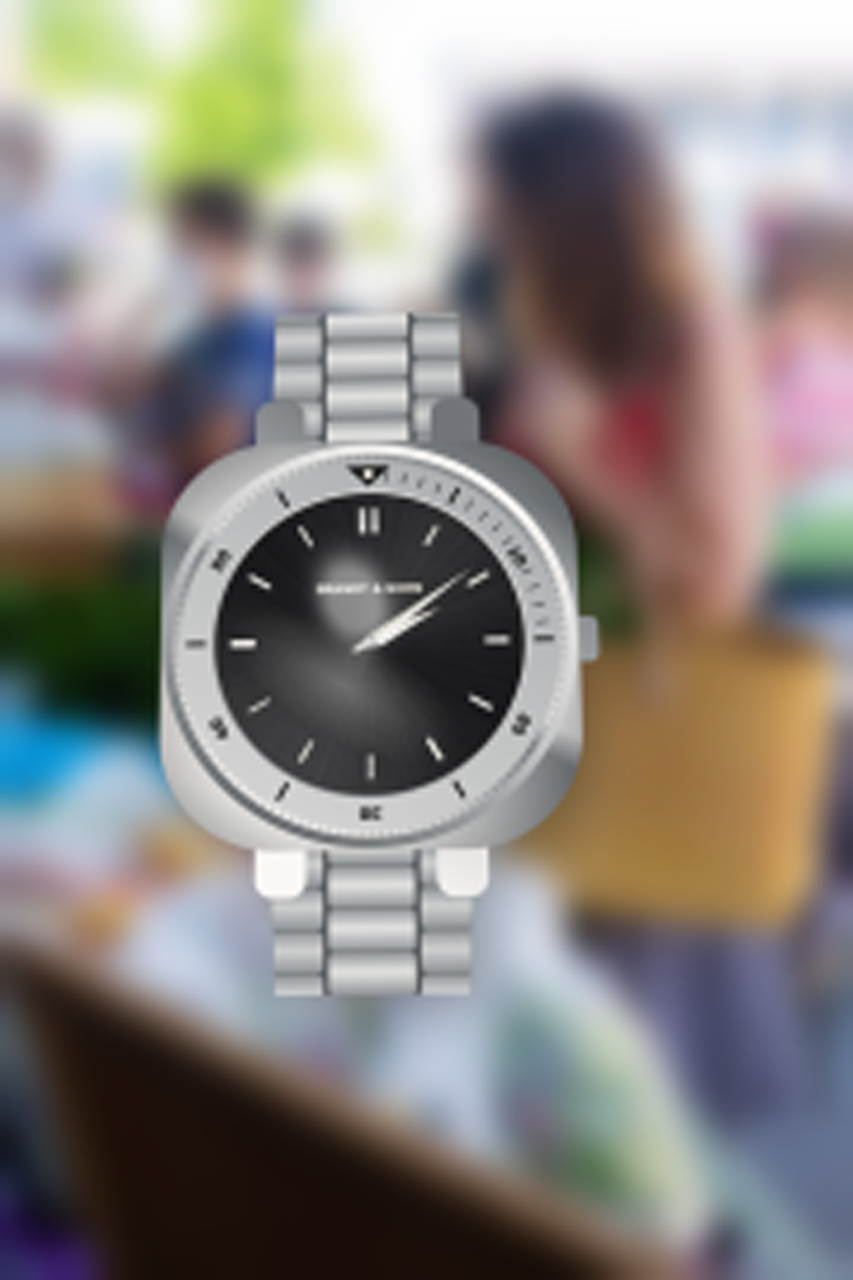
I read 2.09
